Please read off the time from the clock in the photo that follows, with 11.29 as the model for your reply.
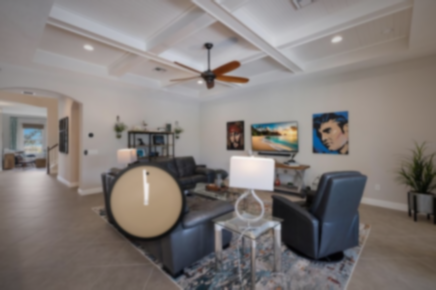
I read 11.59
